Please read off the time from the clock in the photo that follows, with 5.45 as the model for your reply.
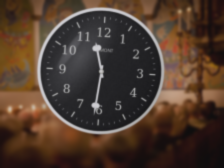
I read 11.31
